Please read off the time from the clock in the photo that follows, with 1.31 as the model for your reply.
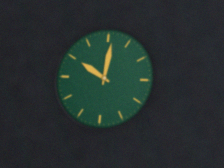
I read 10.01
